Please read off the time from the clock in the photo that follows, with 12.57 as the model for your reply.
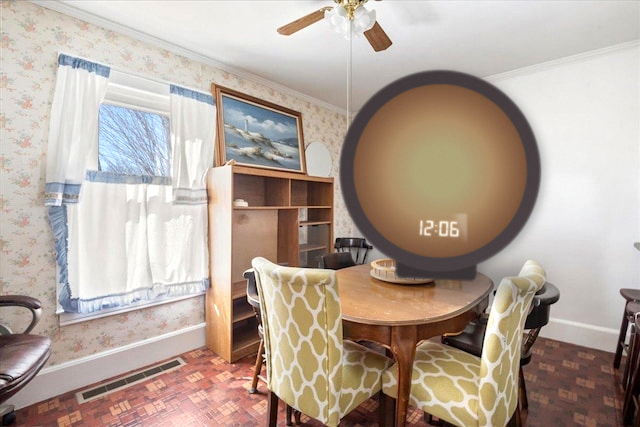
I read 12.06
